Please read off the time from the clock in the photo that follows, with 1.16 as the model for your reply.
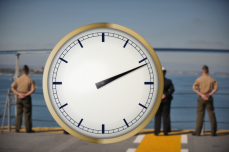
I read 2.11
